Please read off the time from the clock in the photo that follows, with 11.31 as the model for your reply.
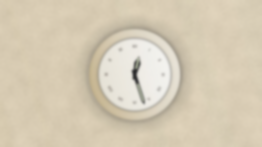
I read 12.27
